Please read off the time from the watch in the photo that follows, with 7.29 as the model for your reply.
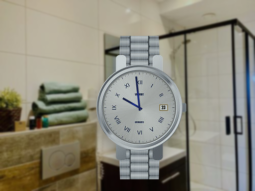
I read 9.59
